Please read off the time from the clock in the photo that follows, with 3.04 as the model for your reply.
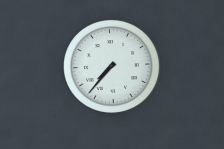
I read 7.37
